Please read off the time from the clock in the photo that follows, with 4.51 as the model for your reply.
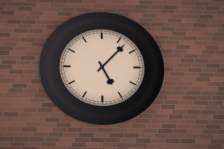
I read 5.07
